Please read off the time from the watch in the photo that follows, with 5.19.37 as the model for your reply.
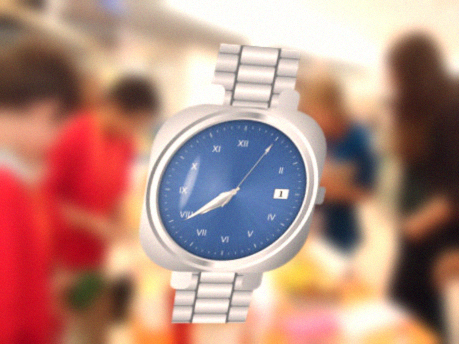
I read 7.39.05
